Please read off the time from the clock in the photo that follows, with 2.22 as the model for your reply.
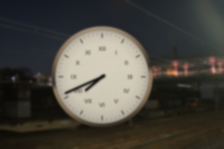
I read 7.41
